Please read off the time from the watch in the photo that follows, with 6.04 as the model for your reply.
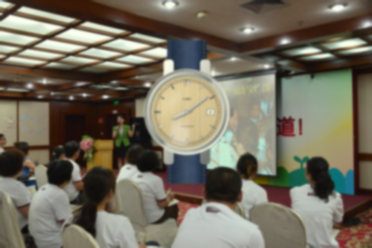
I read 8.09
